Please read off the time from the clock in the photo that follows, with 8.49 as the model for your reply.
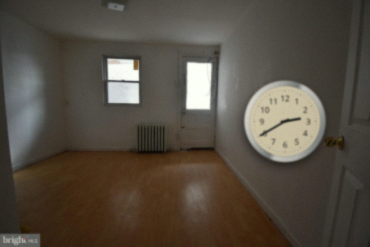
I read 2.40
